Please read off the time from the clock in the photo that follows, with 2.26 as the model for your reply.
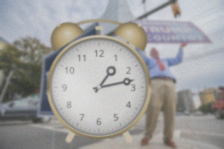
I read 1.13
